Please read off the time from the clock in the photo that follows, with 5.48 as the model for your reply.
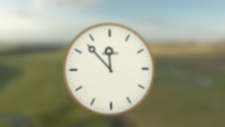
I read 11.53
